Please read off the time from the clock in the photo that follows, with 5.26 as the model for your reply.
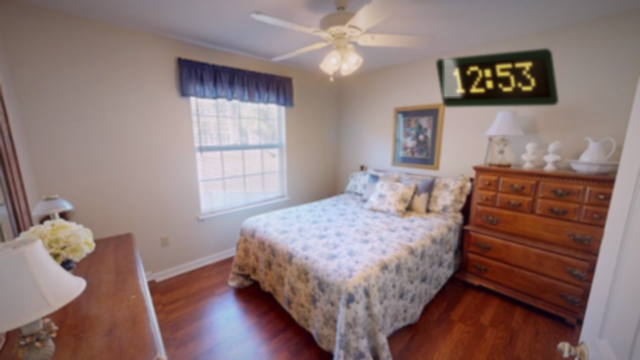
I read 12.53
